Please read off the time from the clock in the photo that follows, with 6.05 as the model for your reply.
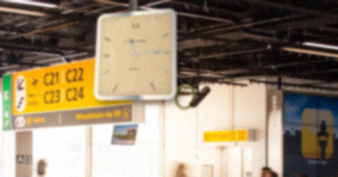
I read 11.14
